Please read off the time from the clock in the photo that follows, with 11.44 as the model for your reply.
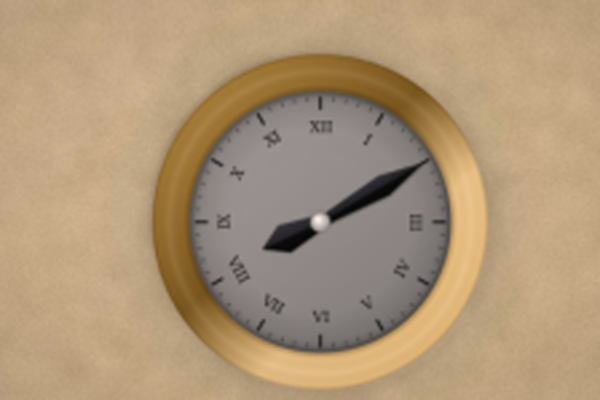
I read 8.10
